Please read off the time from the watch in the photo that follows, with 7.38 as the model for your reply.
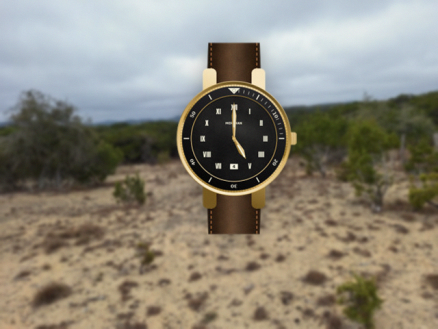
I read 5.00
